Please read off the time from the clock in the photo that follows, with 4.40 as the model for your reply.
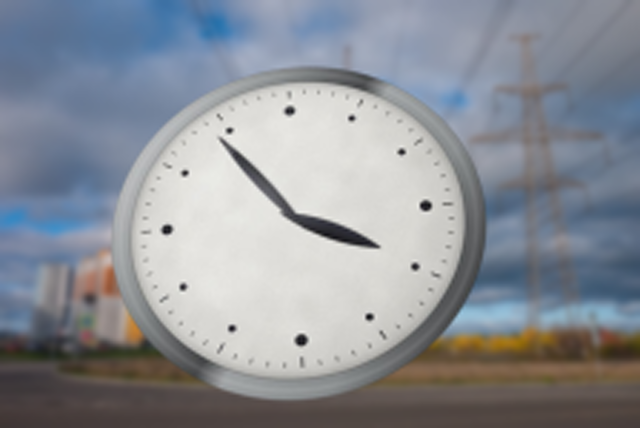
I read 3.54
